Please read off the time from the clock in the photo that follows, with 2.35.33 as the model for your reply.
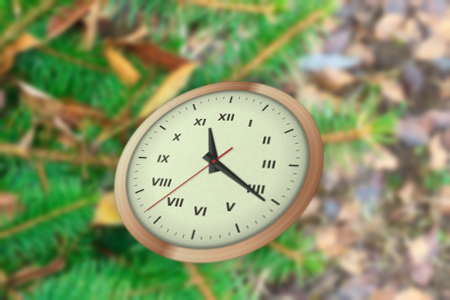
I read 11.20.37
